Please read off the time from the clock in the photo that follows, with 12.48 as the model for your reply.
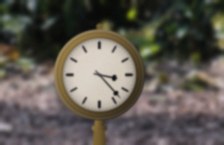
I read 3.23
